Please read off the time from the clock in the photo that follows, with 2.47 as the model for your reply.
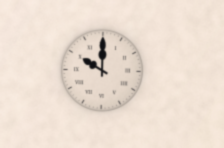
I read 10.00
